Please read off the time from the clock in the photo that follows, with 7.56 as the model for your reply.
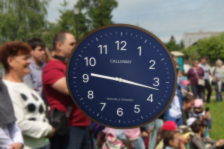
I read 9.17
